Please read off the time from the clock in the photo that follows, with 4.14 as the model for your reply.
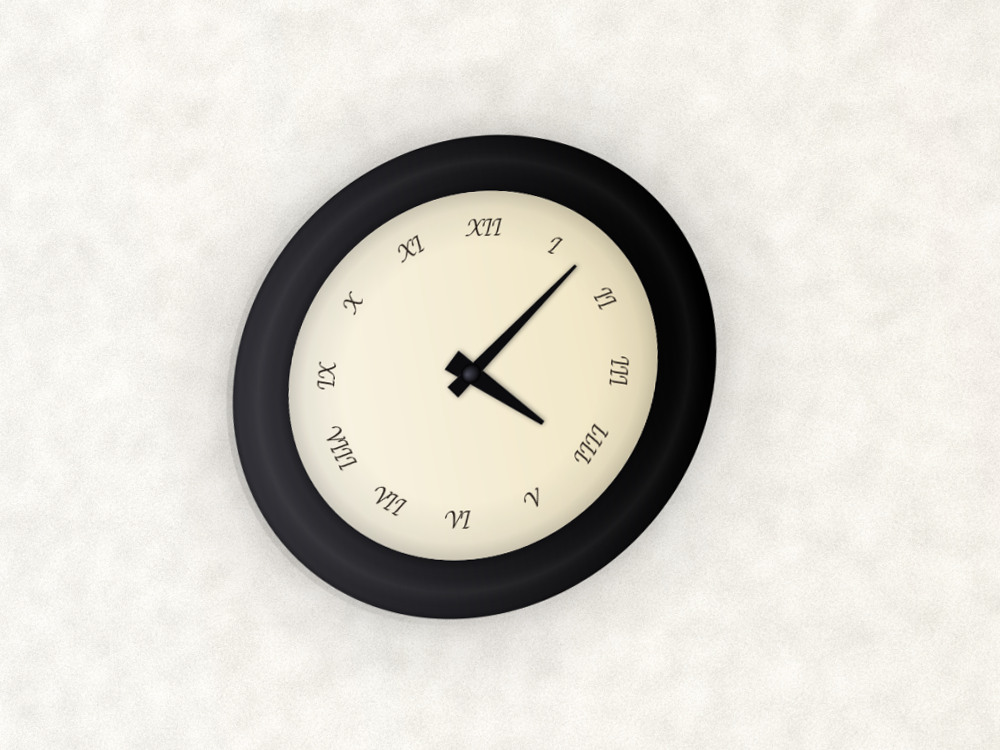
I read 4.07
